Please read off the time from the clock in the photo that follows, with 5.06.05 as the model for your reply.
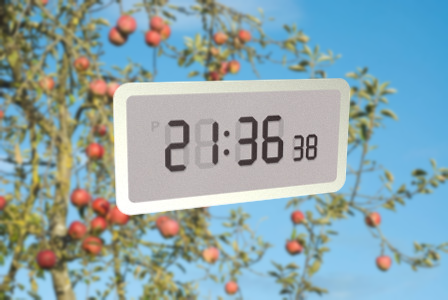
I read 21.36.38
